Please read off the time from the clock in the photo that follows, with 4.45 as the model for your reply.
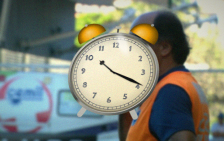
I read 10.19
